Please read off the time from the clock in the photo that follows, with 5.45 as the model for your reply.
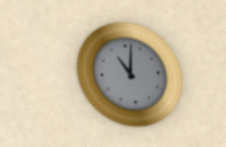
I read 11.02
